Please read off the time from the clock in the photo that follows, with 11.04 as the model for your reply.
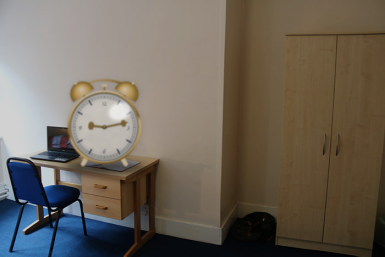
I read 9.13
